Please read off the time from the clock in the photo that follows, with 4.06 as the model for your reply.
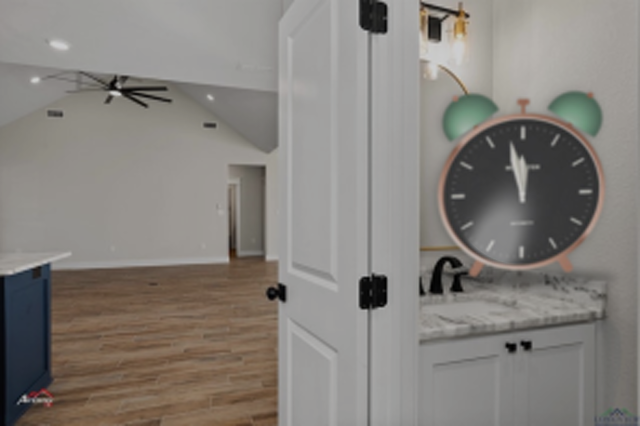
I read 11.58
